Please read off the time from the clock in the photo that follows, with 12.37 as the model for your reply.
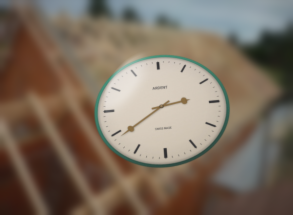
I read 2.39
